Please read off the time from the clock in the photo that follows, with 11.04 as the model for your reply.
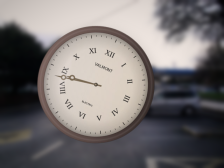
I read 8.43
